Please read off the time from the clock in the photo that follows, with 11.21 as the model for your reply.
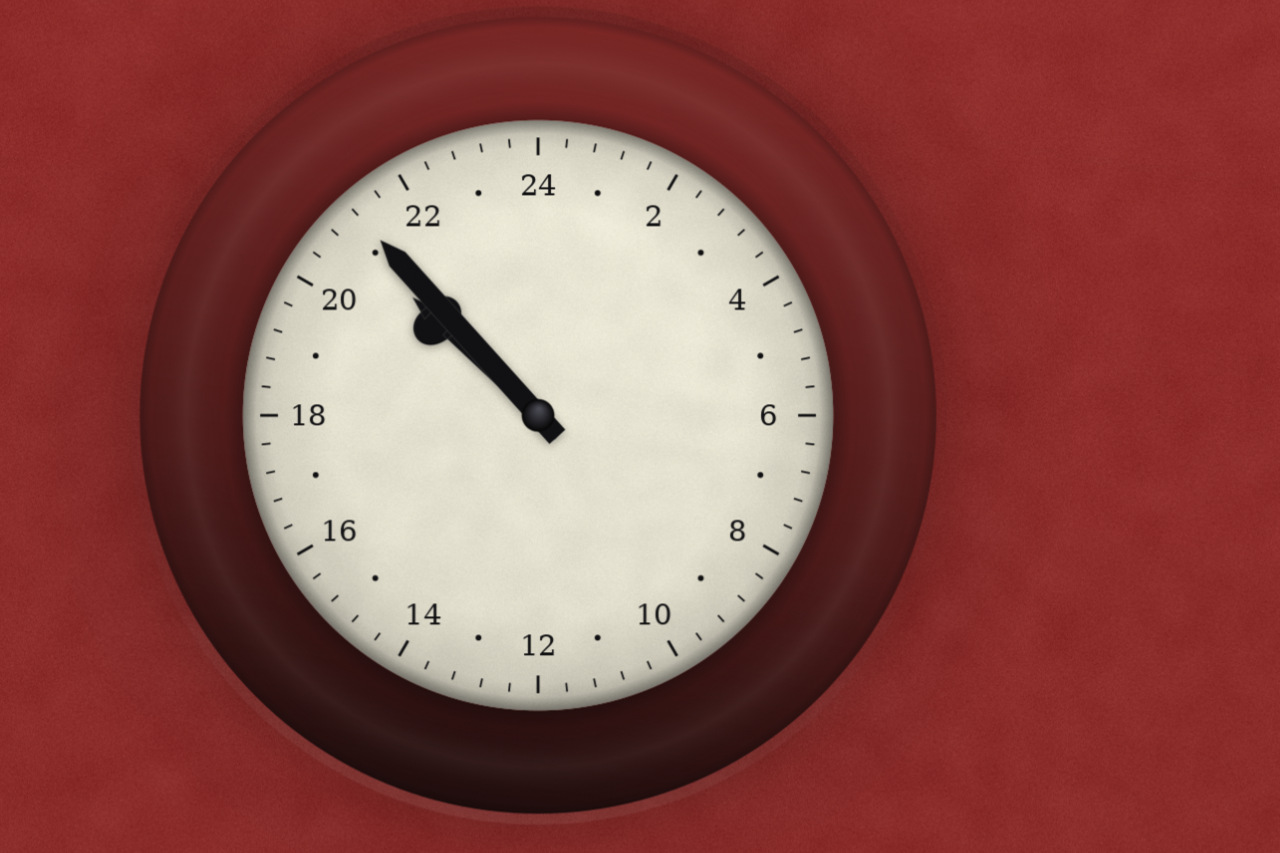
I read 20.53
